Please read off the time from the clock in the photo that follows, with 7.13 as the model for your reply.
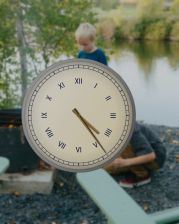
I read 4.24
